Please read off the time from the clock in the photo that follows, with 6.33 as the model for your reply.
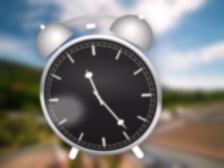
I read 11.24
